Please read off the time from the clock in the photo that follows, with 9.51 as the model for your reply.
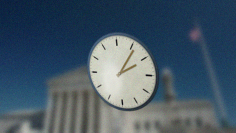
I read 2.06
